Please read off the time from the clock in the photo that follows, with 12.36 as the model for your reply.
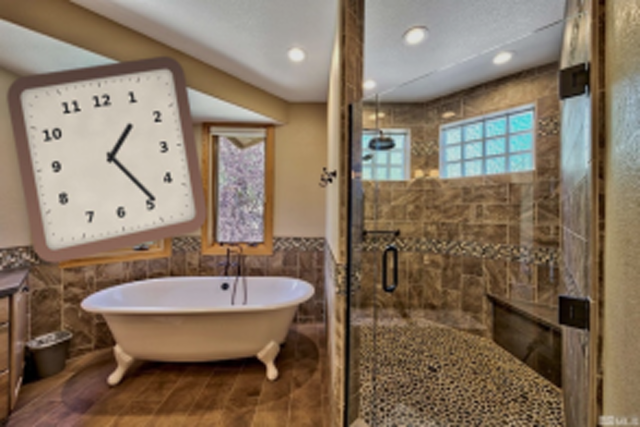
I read 1.24
